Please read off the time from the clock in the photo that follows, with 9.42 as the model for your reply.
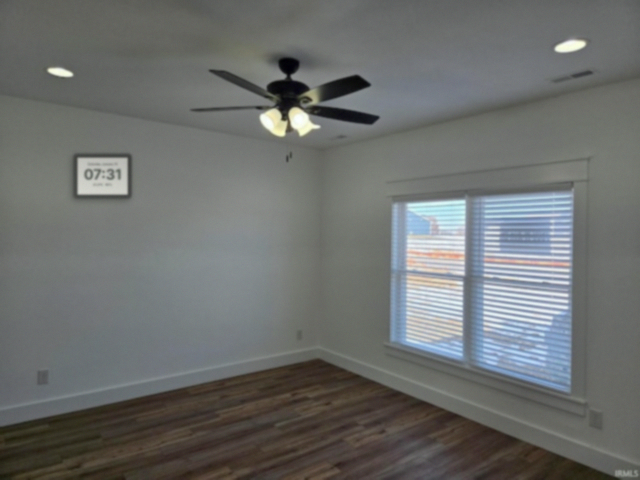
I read 7.31
